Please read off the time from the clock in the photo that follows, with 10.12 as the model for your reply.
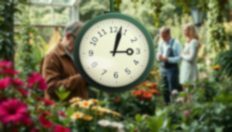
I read 3.03
